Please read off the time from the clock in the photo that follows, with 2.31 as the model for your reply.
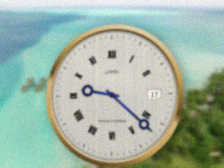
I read 9.22
